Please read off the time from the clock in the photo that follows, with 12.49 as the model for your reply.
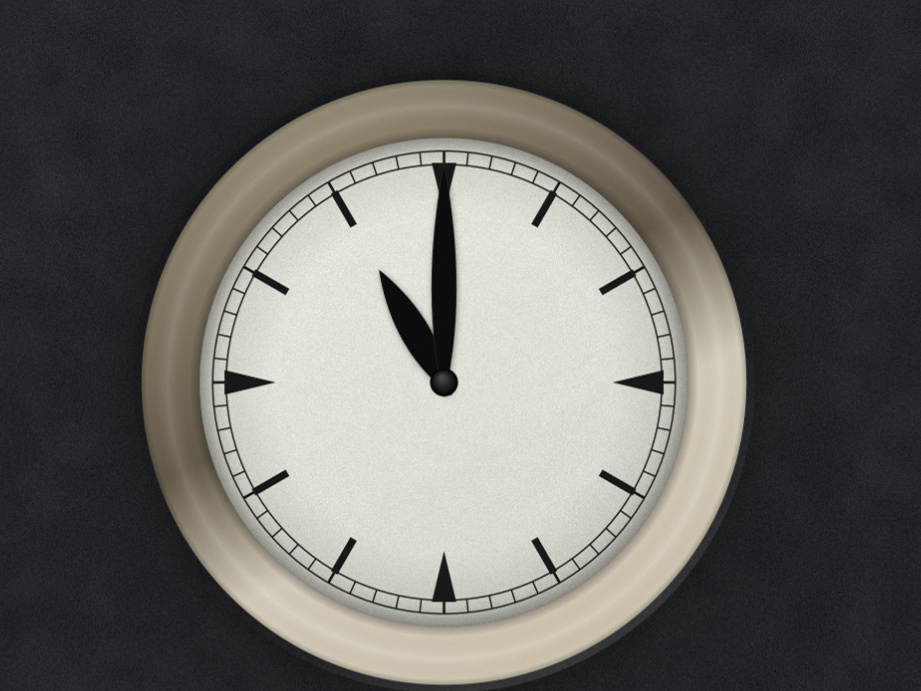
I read 11.00
